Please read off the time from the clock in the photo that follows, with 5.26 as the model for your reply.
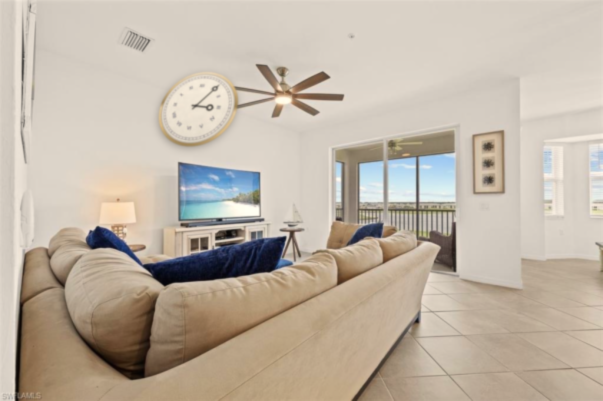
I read 3.06
